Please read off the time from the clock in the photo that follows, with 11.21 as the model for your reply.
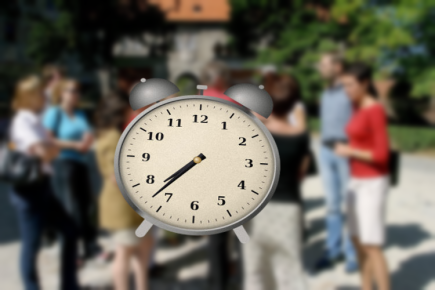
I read 7.37
